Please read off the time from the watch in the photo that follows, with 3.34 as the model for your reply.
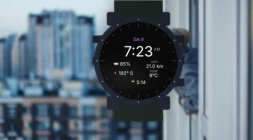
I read 7.23
